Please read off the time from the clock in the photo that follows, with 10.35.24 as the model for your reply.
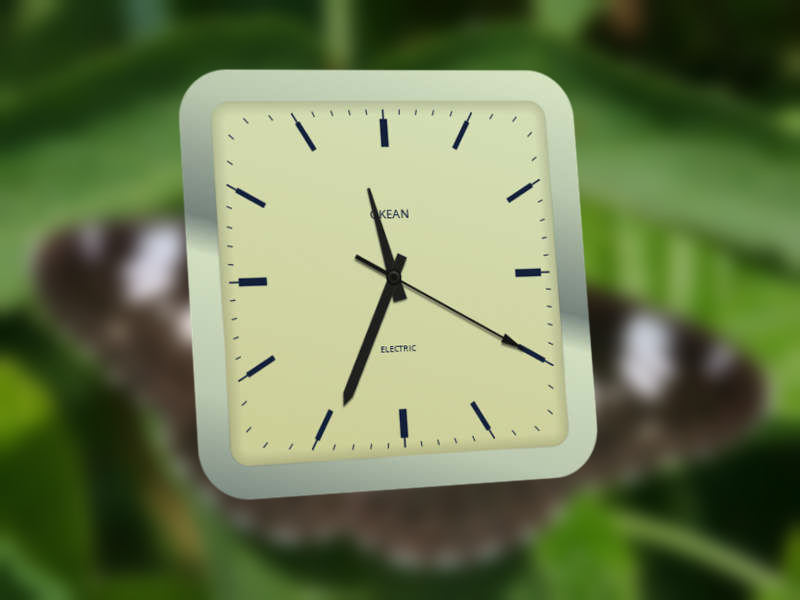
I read 11.34.20
